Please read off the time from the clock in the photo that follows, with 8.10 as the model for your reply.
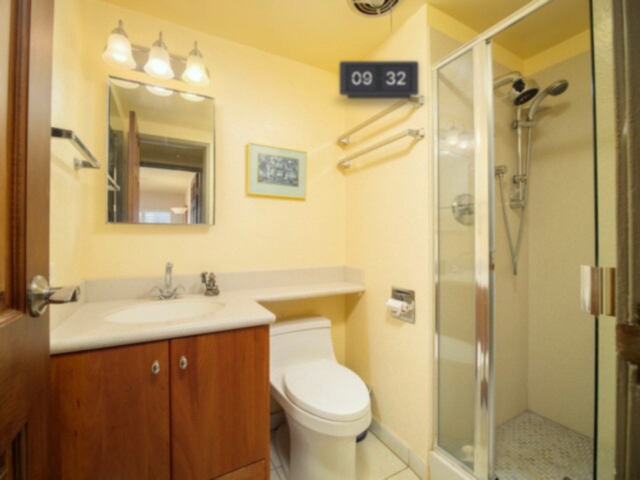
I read 9.32
